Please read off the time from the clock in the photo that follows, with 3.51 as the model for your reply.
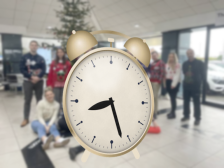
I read 8.27
